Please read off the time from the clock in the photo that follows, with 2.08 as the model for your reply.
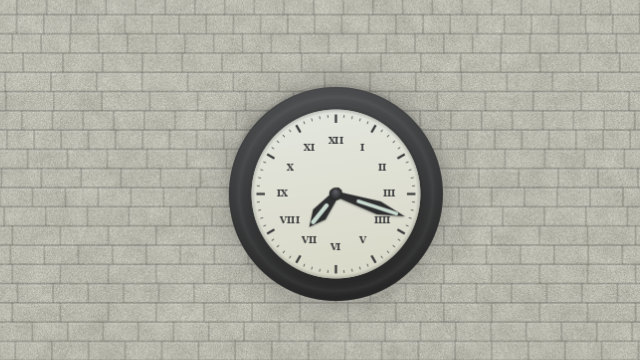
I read 7.18
